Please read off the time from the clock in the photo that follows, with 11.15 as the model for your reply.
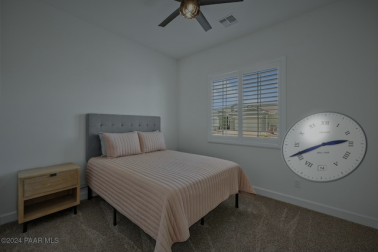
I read 2.41
